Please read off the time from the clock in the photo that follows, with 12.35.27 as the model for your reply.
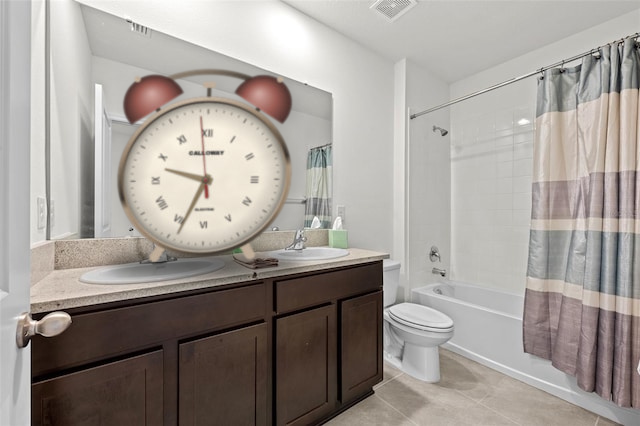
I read 9.33.59
